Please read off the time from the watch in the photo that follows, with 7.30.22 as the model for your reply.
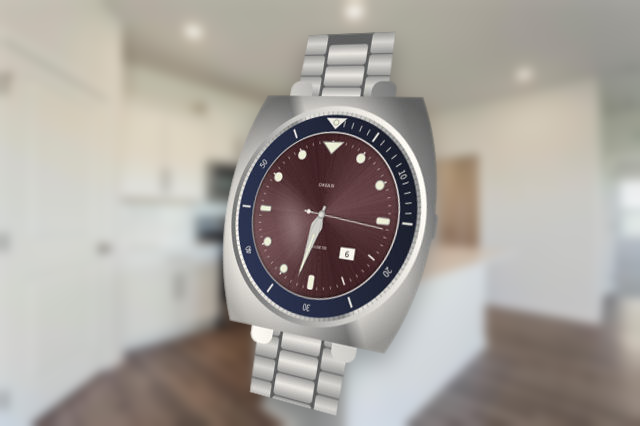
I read 6.32.16
